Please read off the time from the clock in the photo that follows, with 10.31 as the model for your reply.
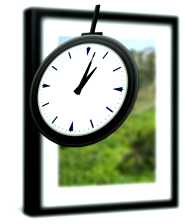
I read 1.02
